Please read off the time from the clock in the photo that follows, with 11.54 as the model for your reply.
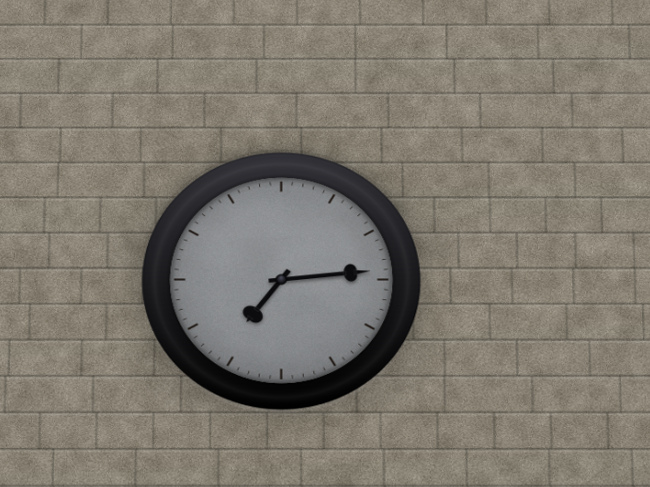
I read 7.14
